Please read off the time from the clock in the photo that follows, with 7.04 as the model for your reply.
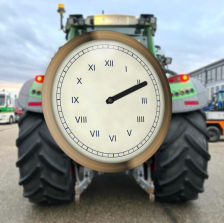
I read 2.11
